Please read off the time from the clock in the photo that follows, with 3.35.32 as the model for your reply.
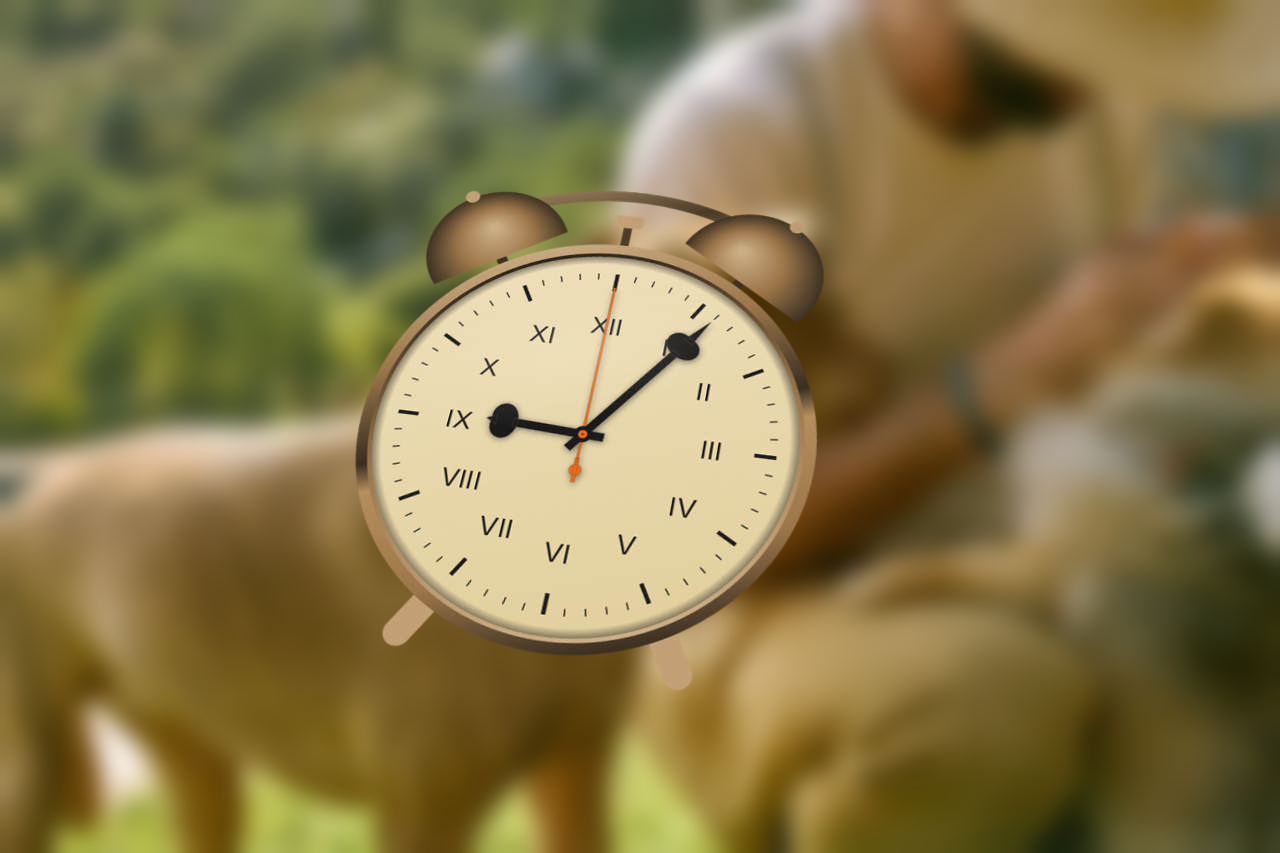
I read 9.06.00
